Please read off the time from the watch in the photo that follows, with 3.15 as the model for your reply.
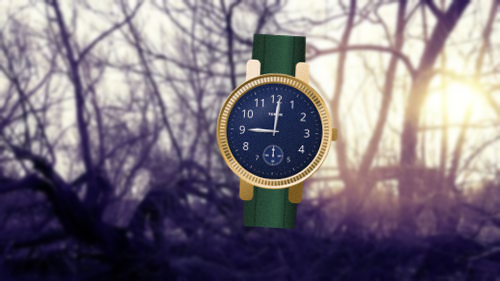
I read 9.01
